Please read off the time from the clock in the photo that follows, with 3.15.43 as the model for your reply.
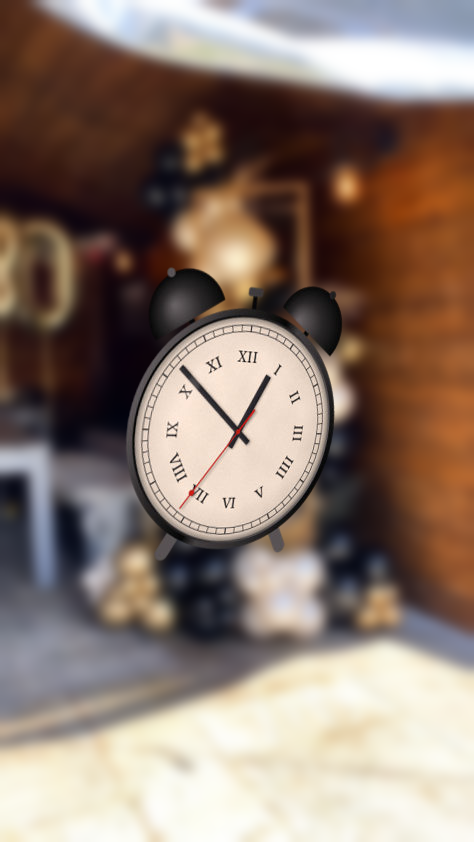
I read 12.51.36
